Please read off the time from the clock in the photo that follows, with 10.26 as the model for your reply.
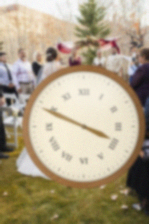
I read 3.49
